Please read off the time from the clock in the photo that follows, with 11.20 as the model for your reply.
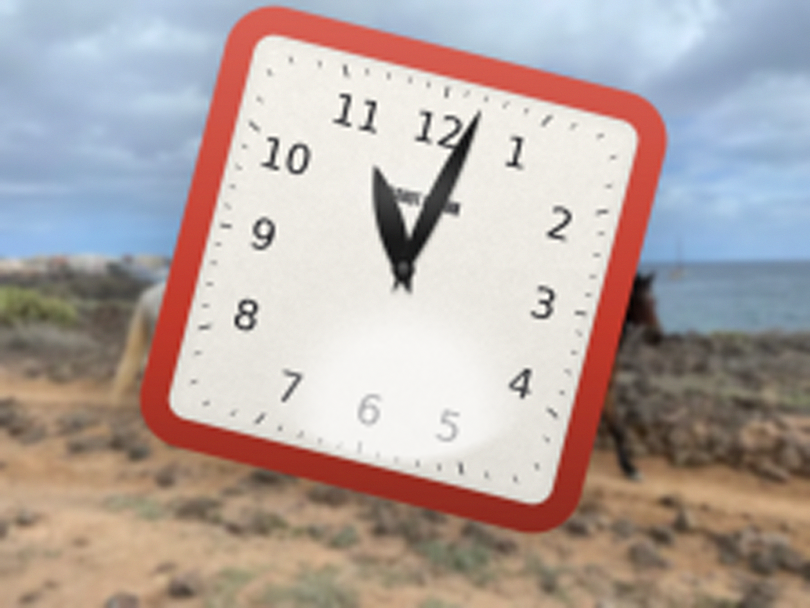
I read 11.02
